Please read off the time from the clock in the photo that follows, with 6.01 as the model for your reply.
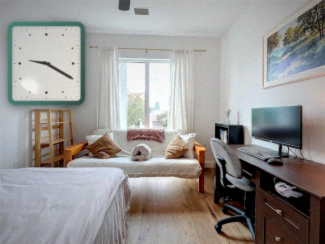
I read 9.20
